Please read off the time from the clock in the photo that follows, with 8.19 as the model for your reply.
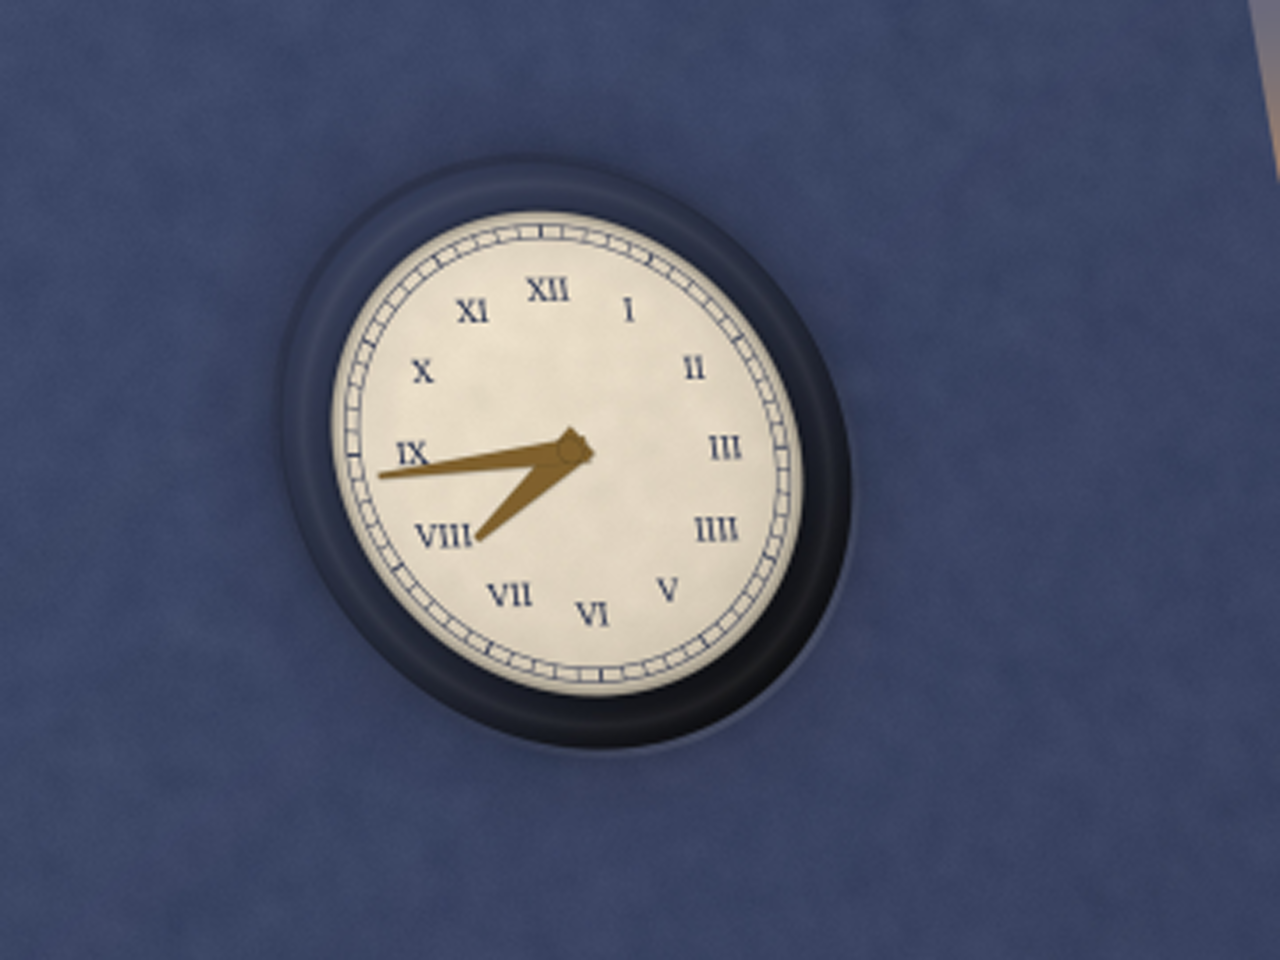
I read 7.44
